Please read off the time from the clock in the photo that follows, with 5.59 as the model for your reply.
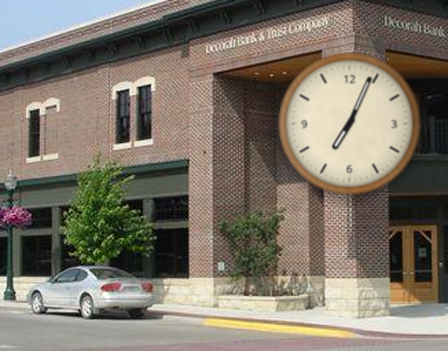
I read 7.04
